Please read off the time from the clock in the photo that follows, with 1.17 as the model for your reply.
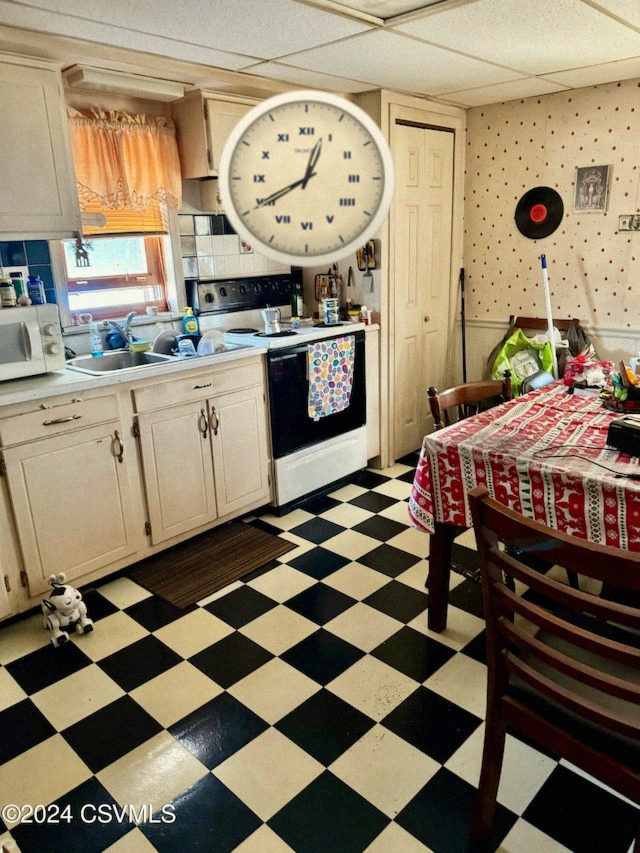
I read 12.40
